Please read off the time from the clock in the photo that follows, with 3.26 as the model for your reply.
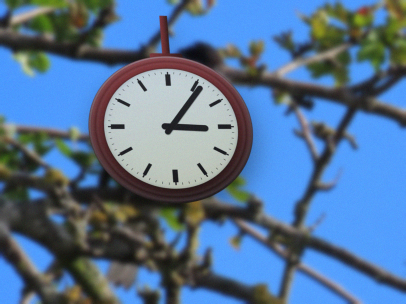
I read 3.06
